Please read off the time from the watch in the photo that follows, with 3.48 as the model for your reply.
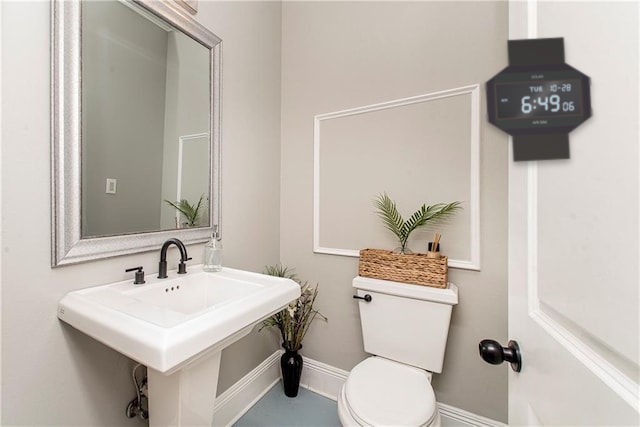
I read 6.49
